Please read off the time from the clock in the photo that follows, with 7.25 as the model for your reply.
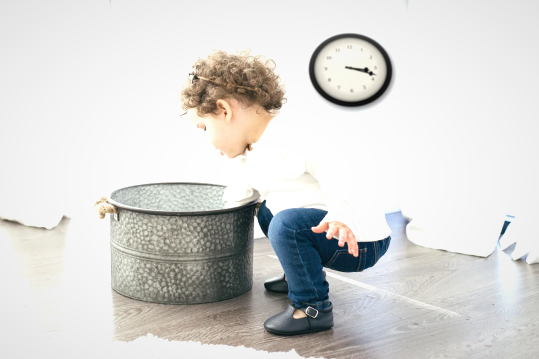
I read 3.18
